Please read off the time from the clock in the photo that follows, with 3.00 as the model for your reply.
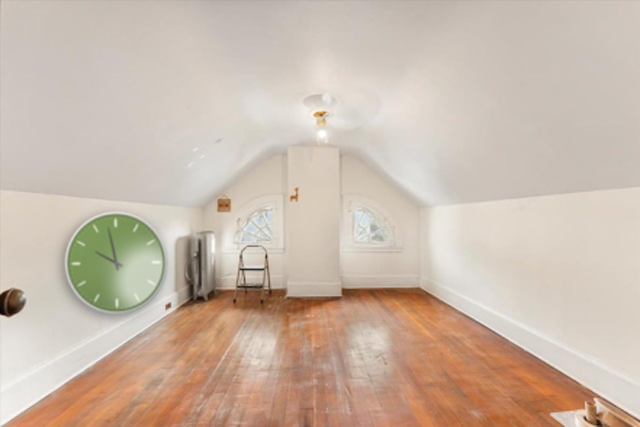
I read 9.58
